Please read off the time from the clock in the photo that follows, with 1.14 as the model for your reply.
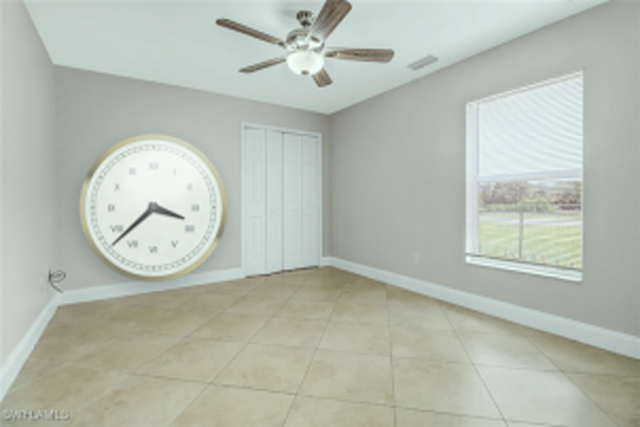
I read 3.38
